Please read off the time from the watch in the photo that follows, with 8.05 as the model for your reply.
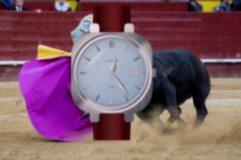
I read 12.24
